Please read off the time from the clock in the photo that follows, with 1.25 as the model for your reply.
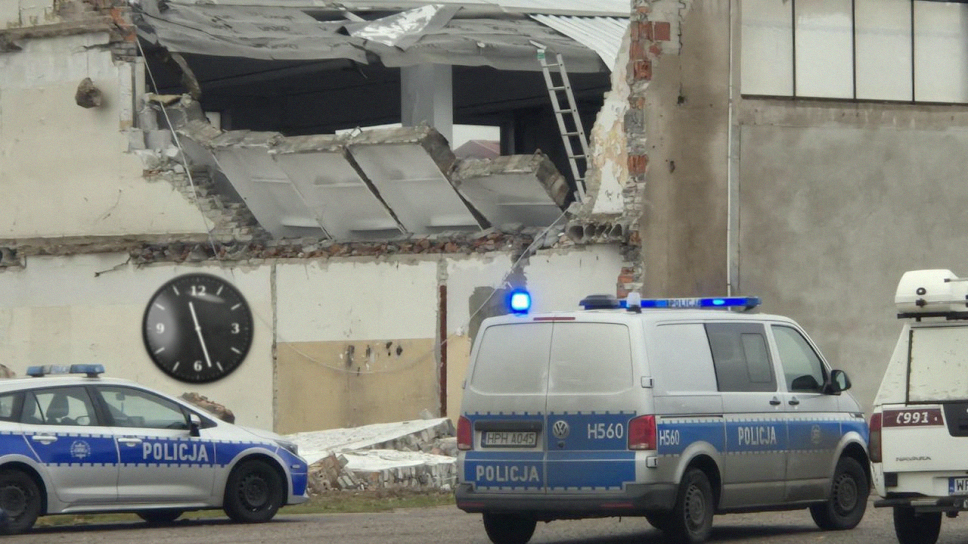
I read 11.27
